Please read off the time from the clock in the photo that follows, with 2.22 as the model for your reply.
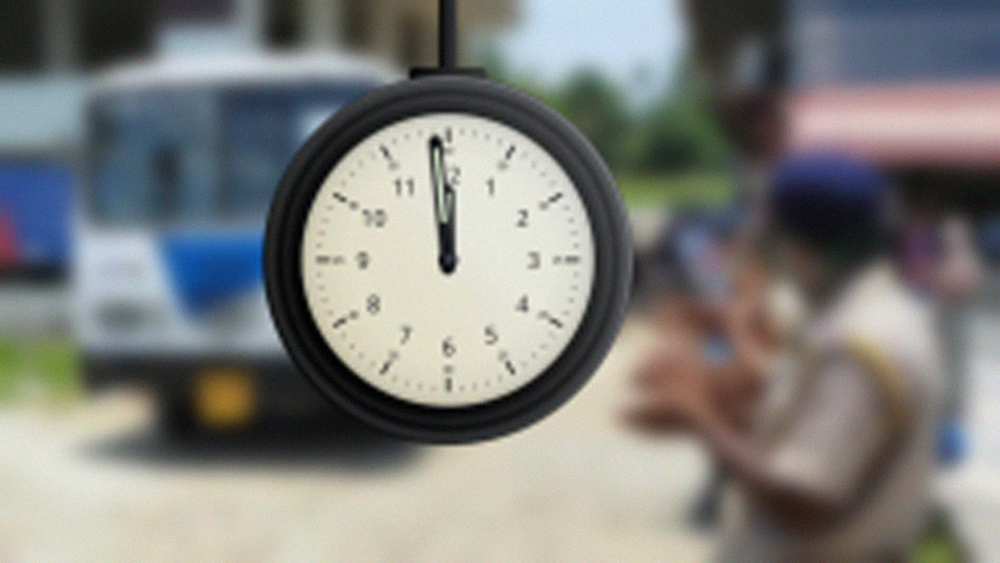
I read 11.59
